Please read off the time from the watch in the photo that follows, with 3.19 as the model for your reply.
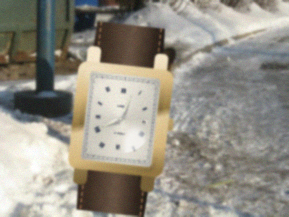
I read 8.03
